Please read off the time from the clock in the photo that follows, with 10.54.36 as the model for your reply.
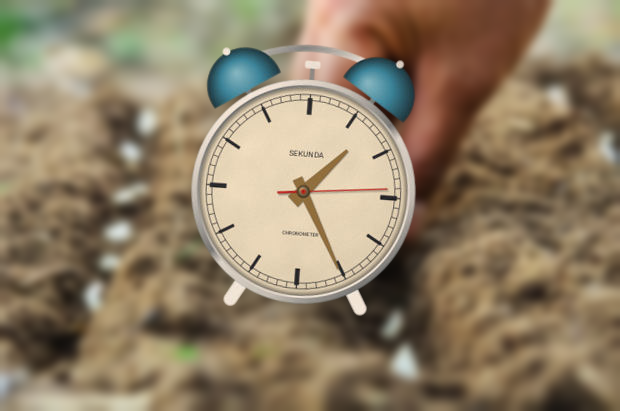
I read 1.25.14
